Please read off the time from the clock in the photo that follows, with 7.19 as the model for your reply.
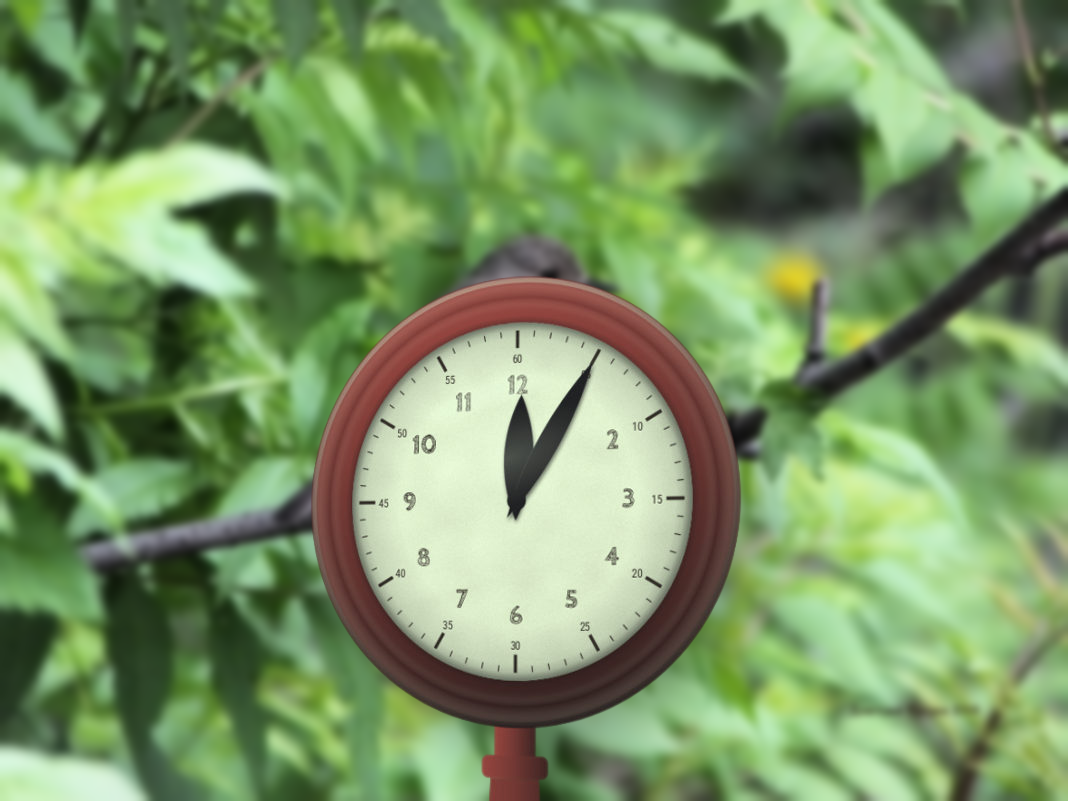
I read 12.05
